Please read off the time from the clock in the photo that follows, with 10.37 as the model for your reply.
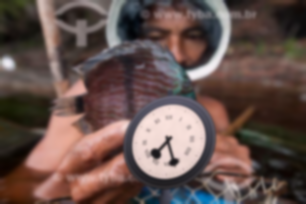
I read 7.27
